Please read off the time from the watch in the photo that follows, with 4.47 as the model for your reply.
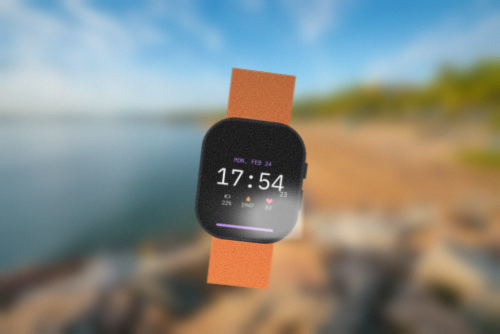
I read 17.54
